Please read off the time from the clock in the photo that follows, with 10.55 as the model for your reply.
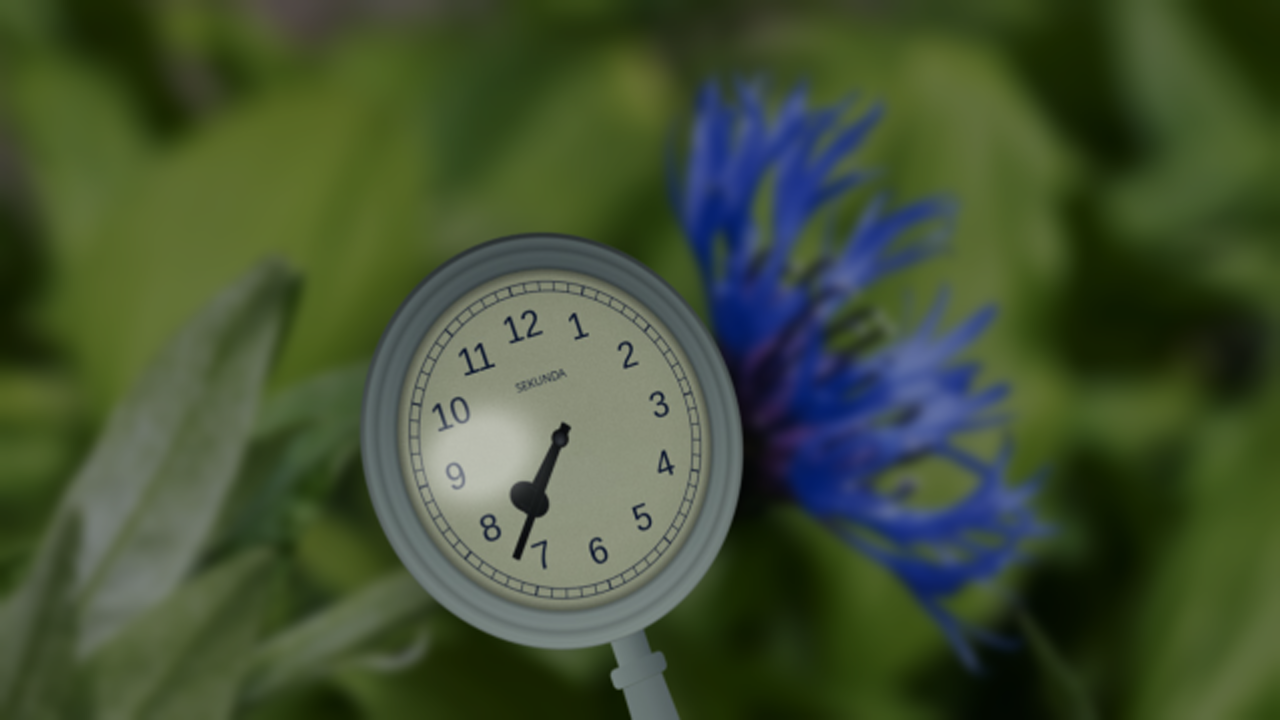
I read 7.37
